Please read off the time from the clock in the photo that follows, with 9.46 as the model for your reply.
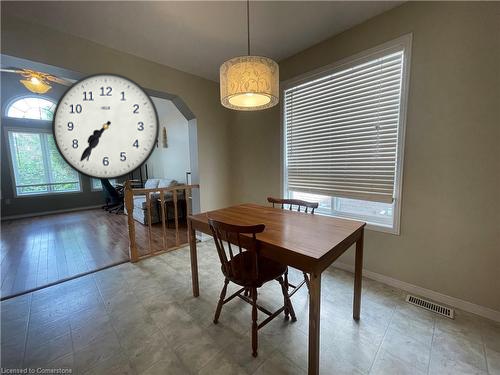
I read 7.36
